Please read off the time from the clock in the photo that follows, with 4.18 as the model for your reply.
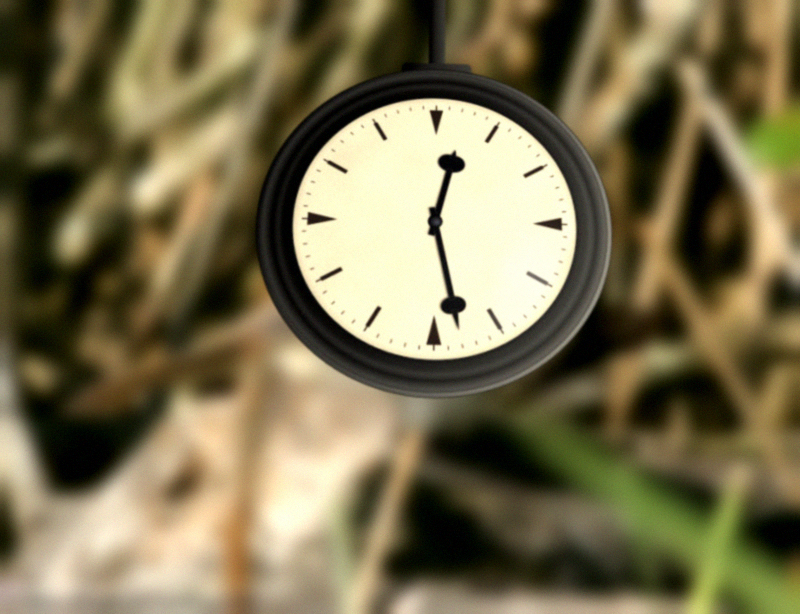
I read 12.28
